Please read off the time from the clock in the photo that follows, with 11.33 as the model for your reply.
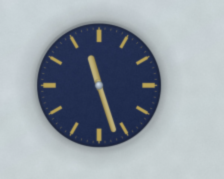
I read 11.27
